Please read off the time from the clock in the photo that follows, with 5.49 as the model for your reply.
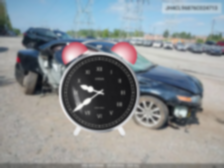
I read 9.39
